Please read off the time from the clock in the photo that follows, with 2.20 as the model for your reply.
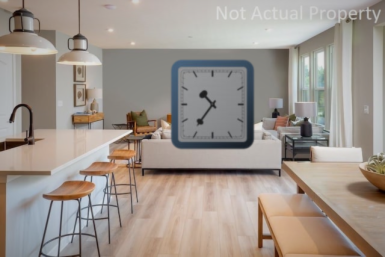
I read 10.36
